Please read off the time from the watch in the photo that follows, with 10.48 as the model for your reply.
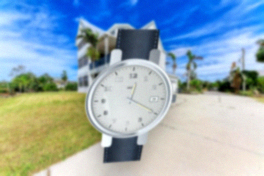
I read 12.20
